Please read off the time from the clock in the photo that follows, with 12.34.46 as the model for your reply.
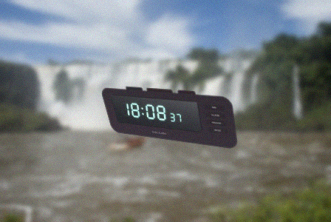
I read 18.08.37
